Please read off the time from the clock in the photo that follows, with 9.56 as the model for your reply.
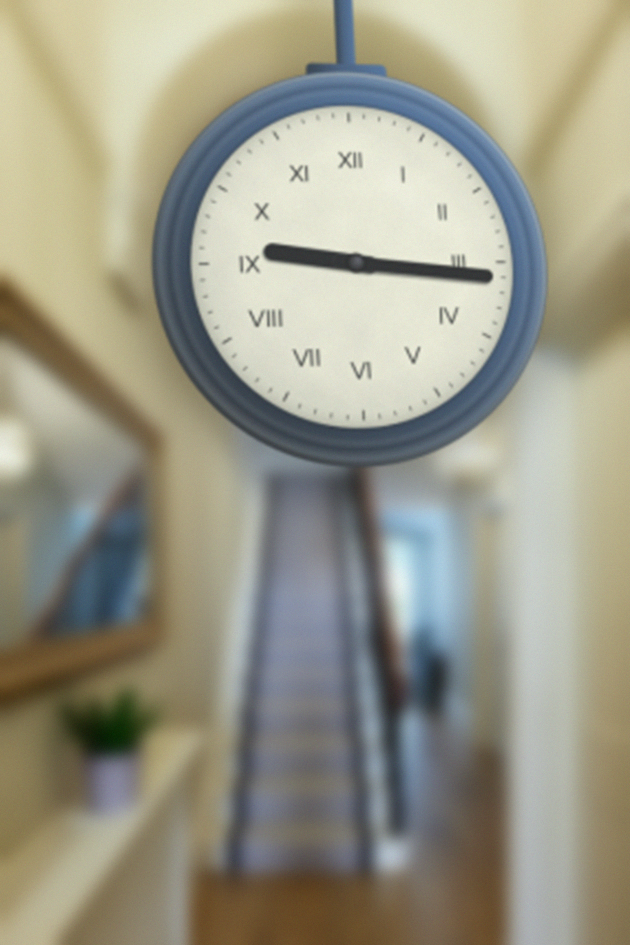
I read 9.16
